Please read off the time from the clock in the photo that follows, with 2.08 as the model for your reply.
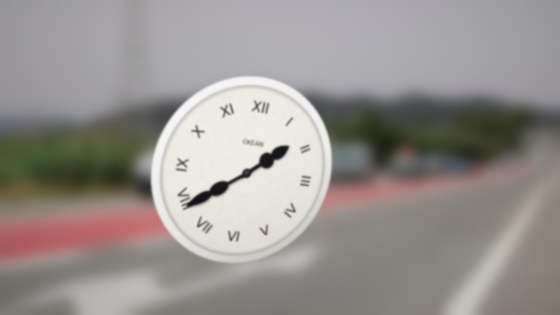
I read 1.39
